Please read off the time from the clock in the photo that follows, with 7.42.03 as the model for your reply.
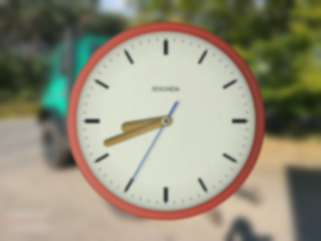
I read 8.41.35
